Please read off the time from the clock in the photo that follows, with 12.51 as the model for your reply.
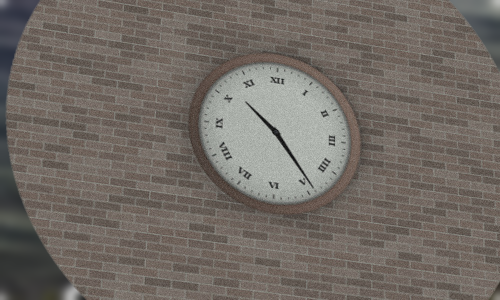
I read 10.24
